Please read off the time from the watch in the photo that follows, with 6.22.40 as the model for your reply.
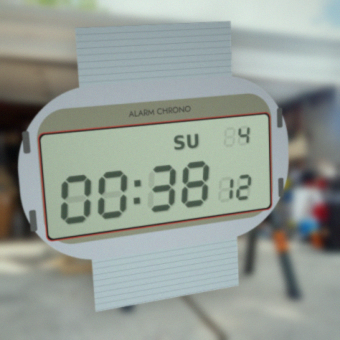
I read 0.38.12
